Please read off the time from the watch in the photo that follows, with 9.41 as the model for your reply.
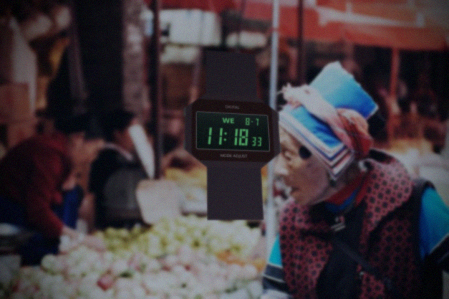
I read 11.18
